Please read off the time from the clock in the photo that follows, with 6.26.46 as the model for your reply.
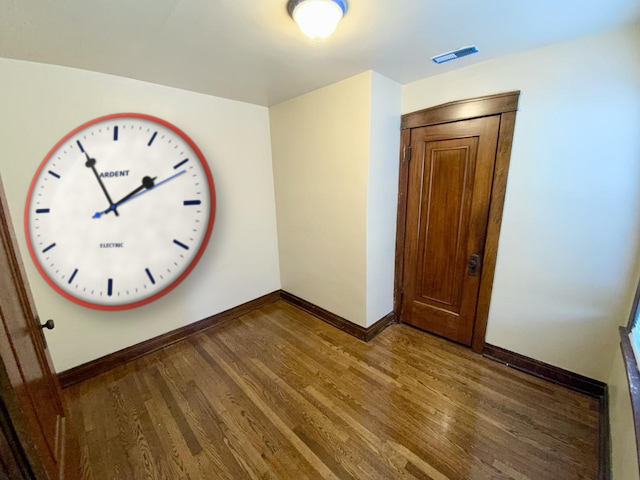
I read 1.55.11
